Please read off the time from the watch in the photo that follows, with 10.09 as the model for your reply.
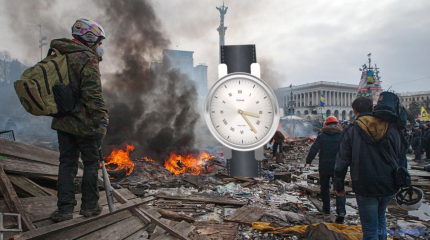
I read 3.24
